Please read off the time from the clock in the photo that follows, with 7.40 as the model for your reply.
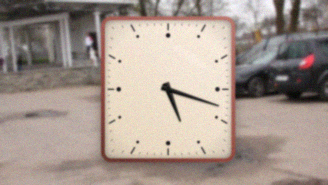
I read 5.18
